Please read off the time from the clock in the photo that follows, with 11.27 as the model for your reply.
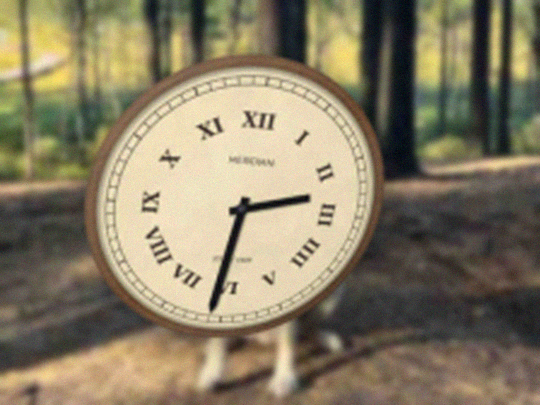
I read 2.31
